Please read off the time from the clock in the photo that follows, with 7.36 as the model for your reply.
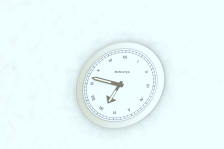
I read 6.47
